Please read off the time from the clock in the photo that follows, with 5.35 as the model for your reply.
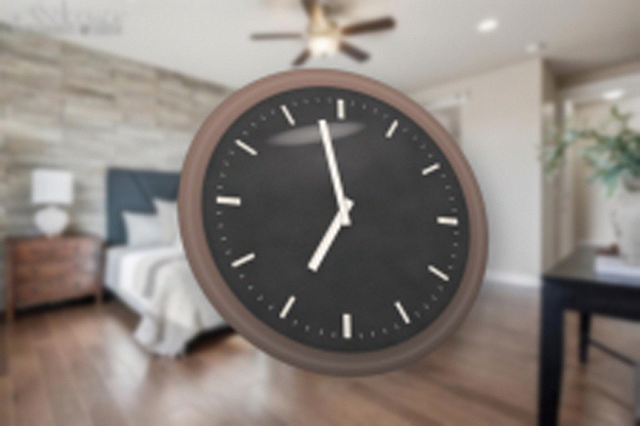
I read 6.58
